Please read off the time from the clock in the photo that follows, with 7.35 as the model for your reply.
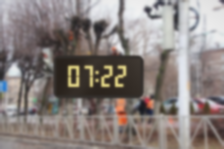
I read 7.22
